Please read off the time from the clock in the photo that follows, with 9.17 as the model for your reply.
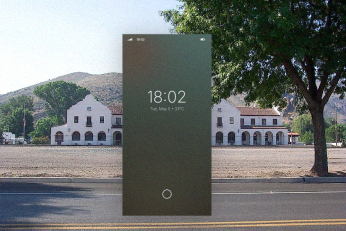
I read 18.02
